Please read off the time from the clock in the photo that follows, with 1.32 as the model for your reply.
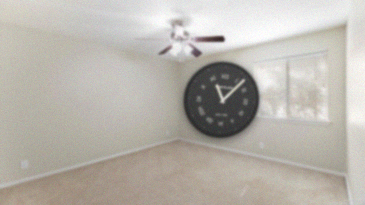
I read 11.07
